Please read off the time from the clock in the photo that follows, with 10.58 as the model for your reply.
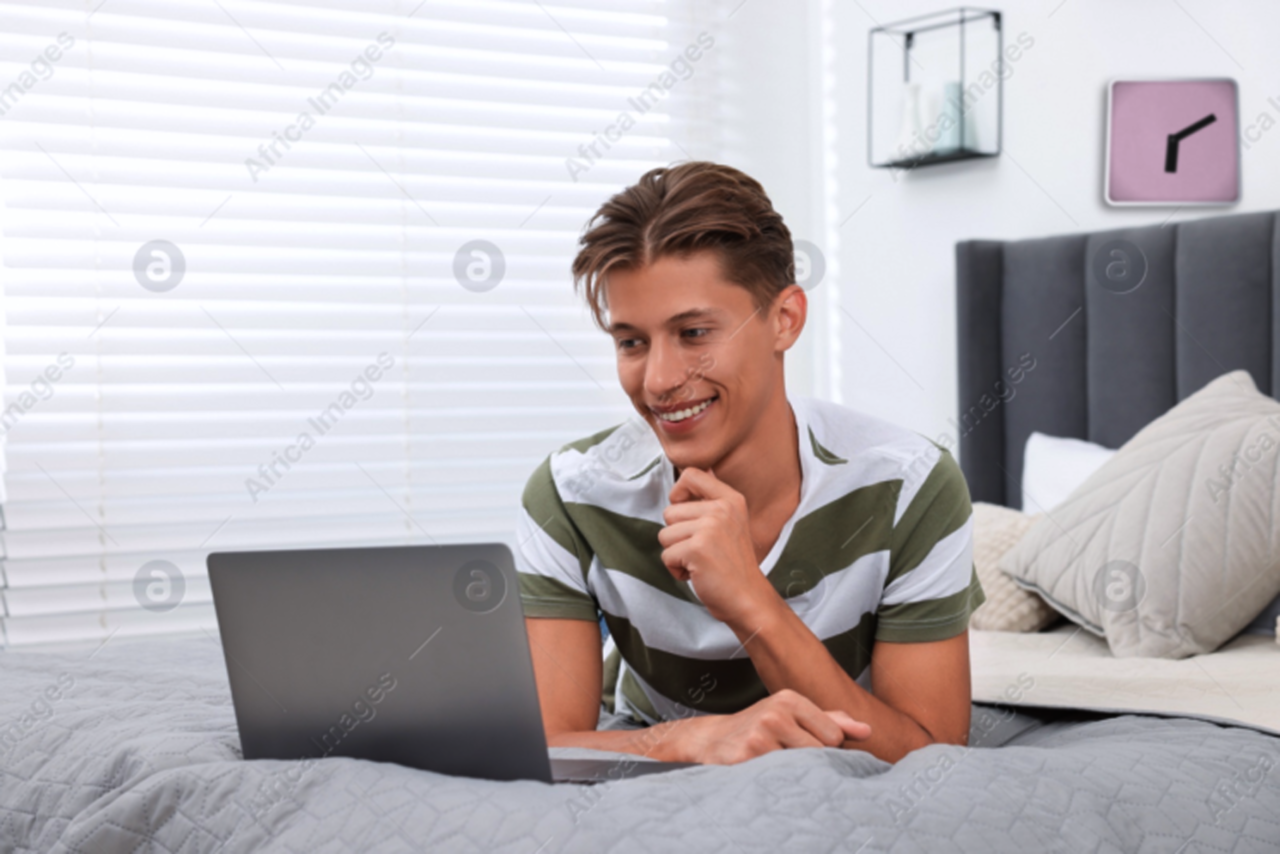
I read 6.10
